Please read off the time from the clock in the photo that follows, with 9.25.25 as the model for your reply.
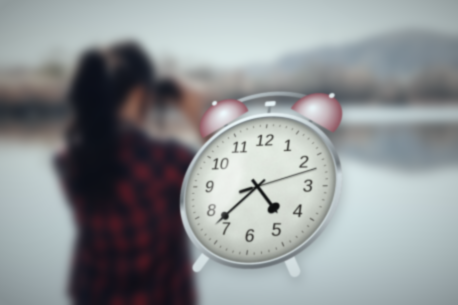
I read 4.37.12
